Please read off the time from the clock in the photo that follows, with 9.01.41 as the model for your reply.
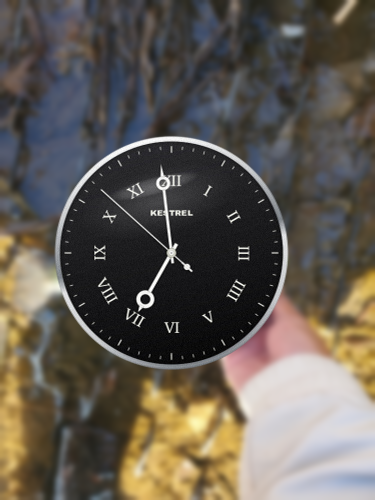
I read 6.58.52
